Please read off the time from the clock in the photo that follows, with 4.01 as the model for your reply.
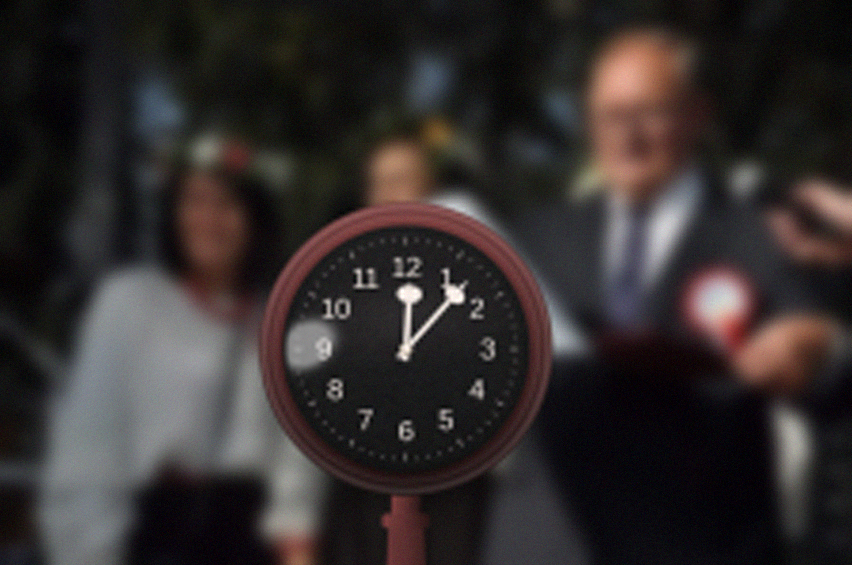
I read 12.07
